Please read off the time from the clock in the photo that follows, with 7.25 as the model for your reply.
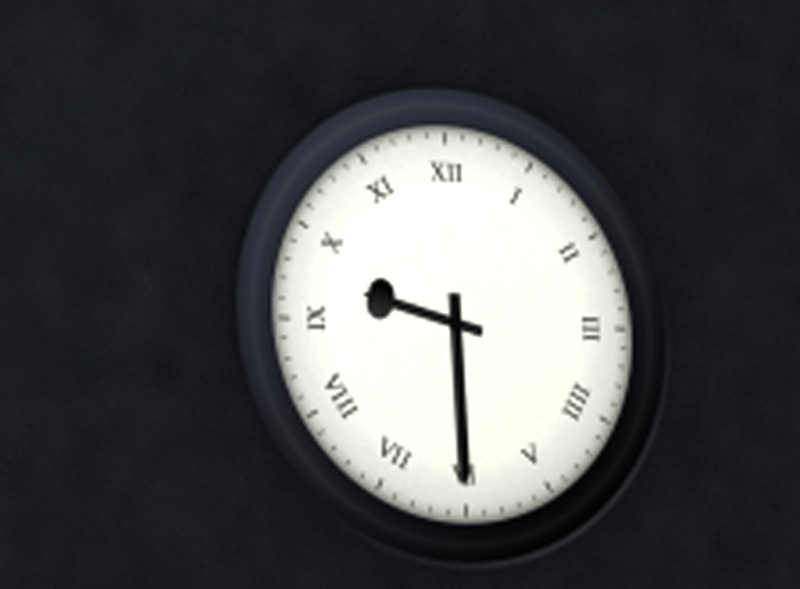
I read 9.30
